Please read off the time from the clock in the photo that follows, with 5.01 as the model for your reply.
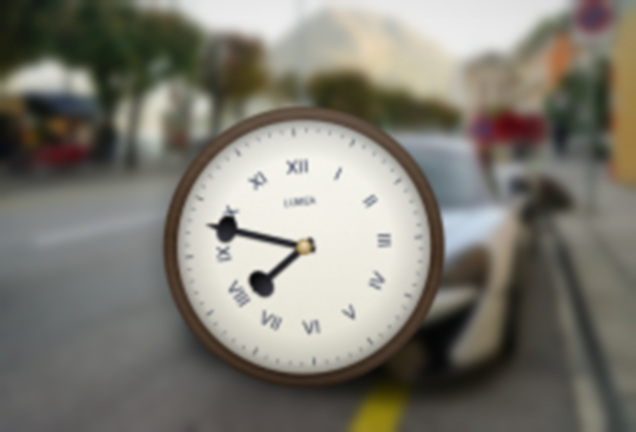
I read 7.48
